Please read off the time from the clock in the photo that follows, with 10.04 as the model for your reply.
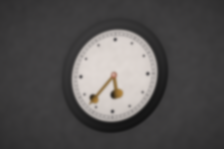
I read 5.37
